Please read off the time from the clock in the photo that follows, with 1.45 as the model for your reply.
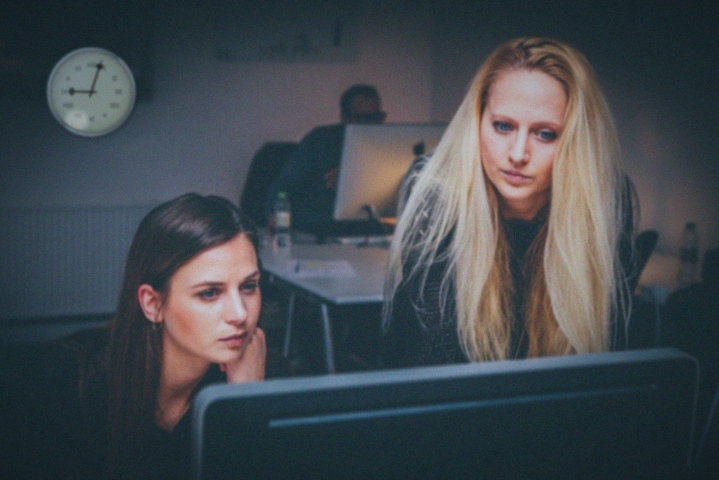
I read 9.03
